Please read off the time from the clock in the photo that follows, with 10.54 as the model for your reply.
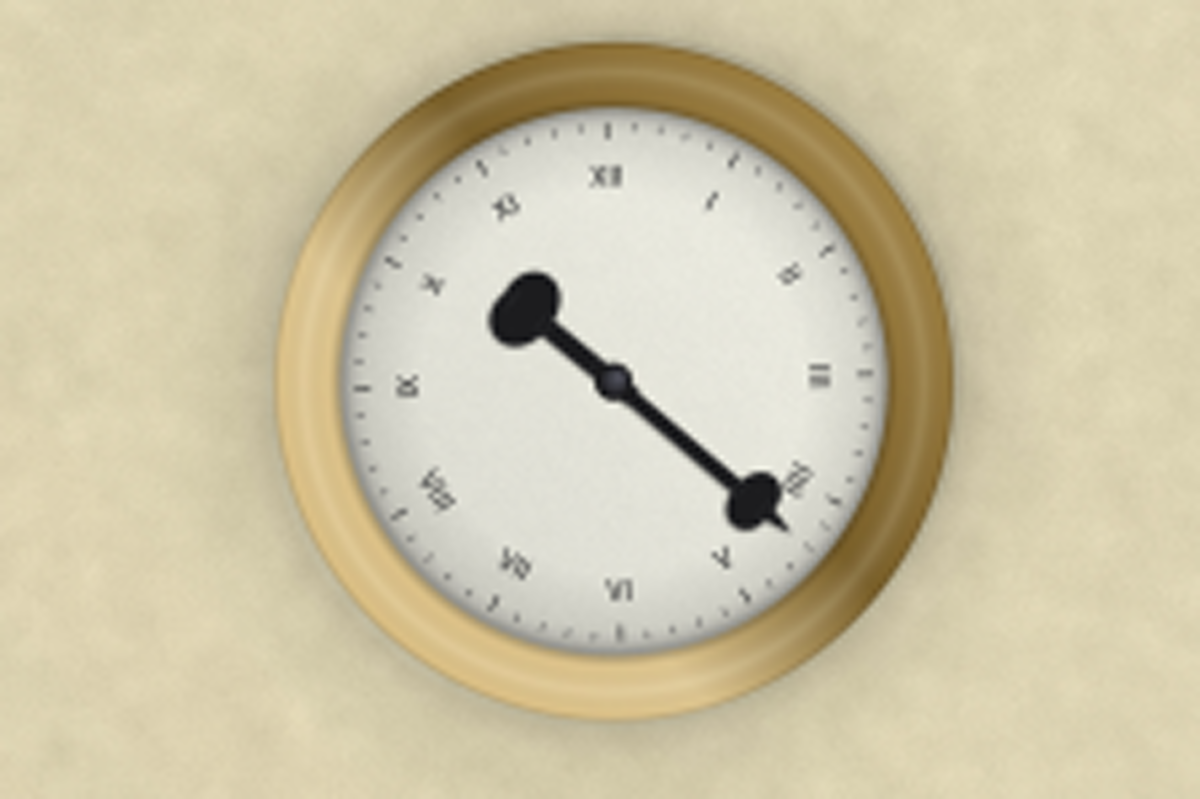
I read 10.22
